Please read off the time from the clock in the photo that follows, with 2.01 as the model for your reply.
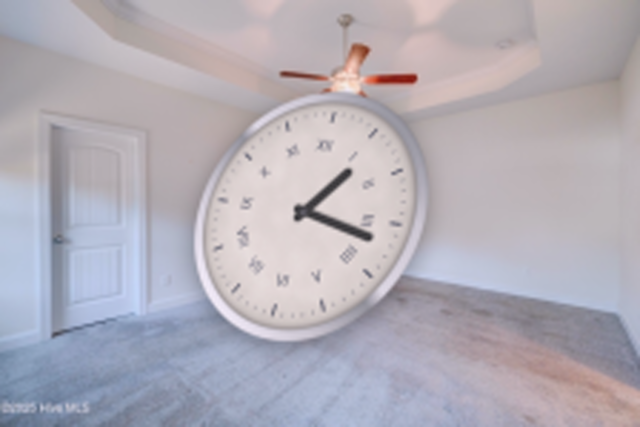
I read 1.17
